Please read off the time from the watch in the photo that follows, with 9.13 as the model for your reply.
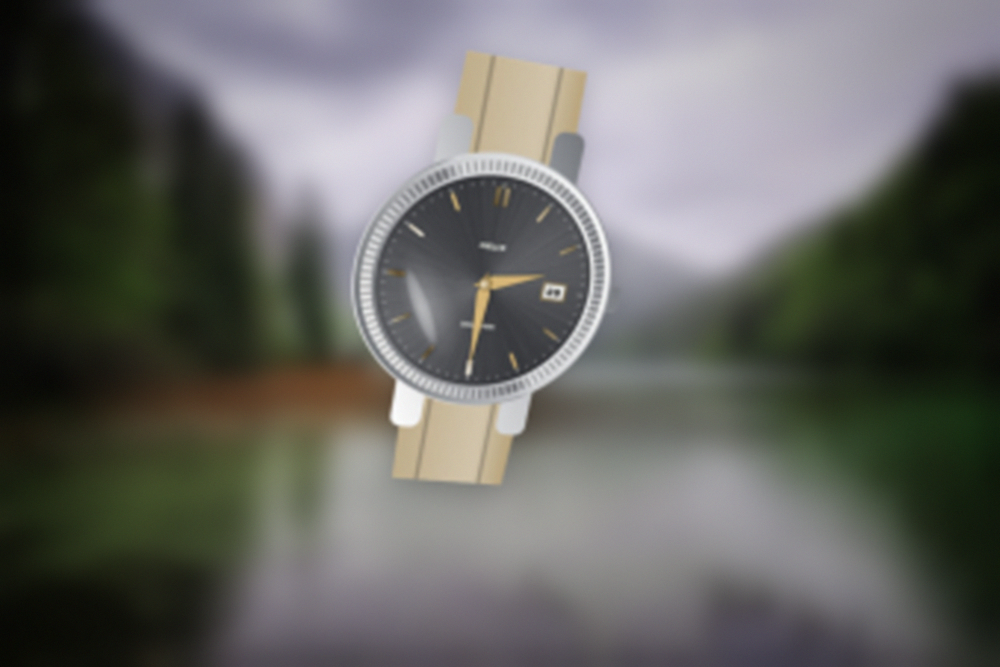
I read 2.30
